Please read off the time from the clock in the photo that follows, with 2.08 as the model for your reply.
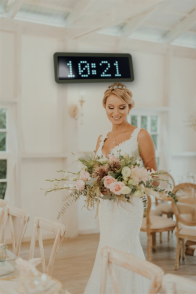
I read 10.21
